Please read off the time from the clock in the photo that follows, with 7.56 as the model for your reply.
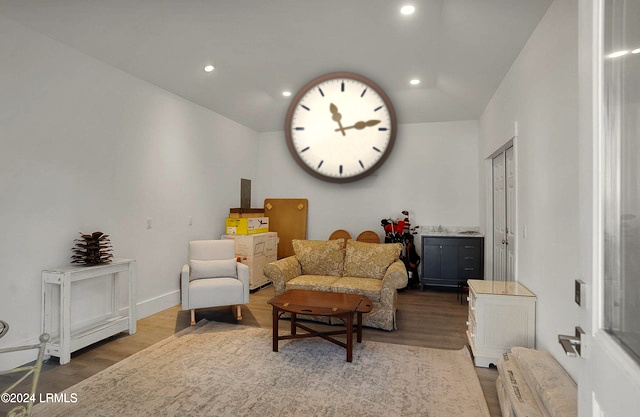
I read 11.13
